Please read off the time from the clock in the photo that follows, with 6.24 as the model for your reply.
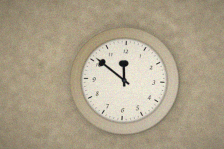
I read 11.51
